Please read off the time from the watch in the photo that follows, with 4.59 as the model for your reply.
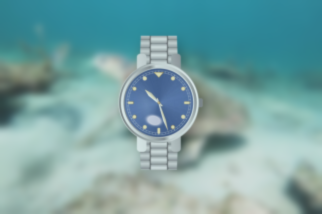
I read 10.27
